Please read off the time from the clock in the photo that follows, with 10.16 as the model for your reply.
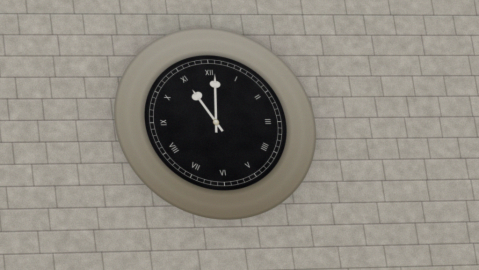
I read 11.01
